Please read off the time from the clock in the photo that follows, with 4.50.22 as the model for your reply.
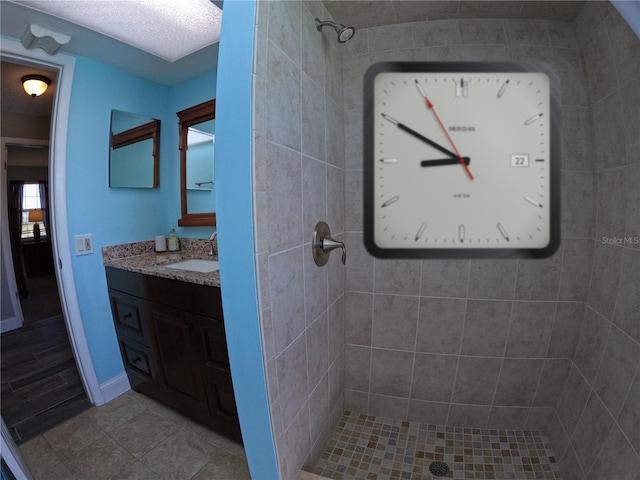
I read 8.49.55
